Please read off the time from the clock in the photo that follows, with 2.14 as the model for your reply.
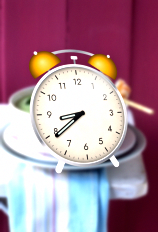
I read 8.39
